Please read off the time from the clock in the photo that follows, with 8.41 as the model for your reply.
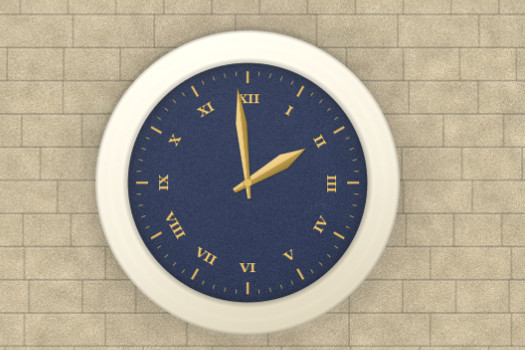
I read 1.59
